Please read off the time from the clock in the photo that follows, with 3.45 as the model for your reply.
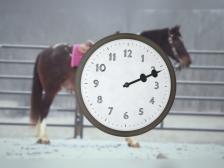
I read 2.11
